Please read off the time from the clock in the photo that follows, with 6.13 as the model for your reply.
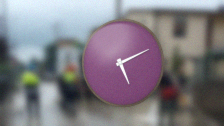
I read 5.11
